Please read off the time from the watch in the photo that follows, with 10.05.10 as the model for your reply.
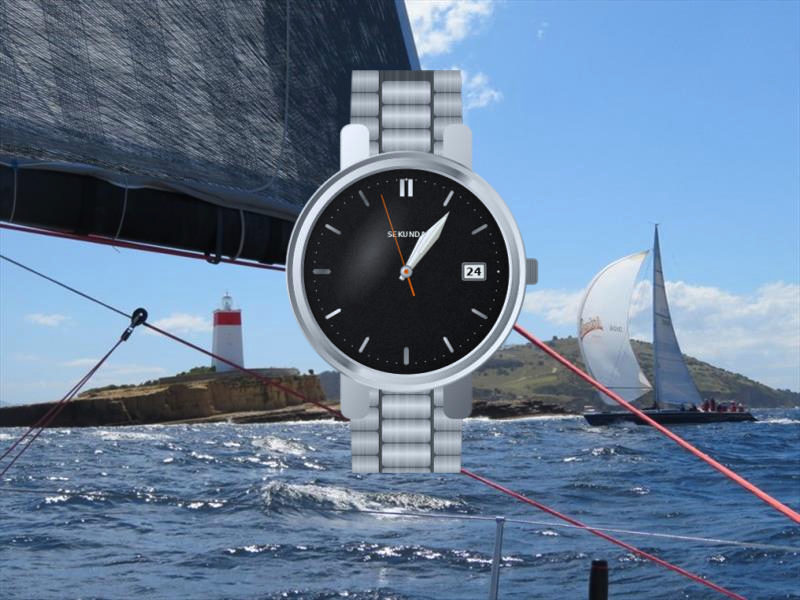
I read 1.05.57
